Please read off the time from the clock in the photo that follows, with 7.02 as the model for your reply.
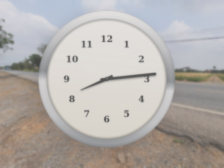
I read 8.14
